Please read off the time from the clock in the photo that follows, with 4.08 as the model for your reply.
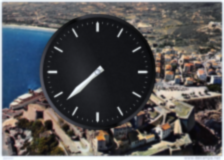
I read 7.38
